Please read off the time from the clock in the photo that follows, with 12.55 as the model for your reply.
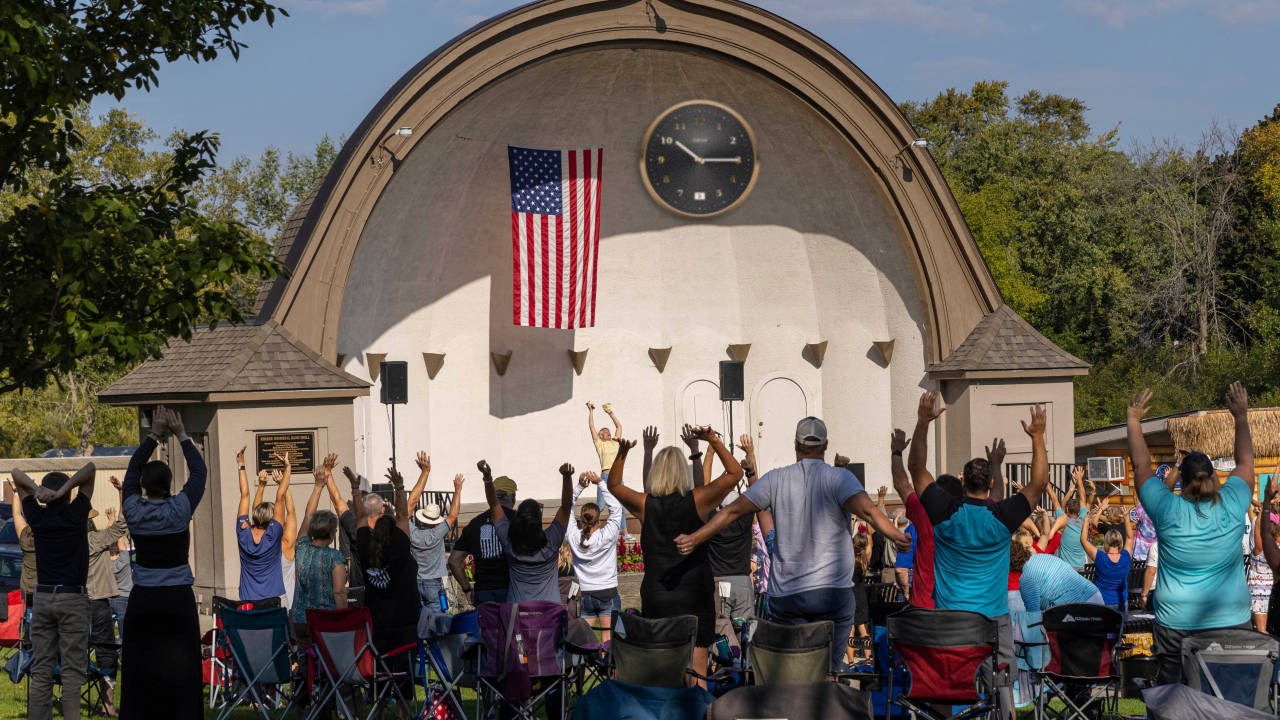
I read 10.15
